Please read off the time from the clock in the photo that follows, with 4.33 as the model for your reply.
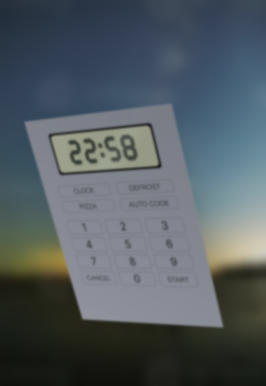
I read 22.58
